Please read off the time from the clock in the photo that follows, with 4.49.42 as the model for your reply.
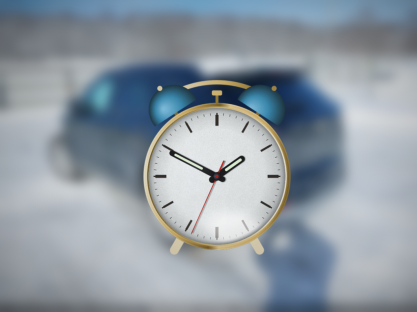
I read 1.49.34
